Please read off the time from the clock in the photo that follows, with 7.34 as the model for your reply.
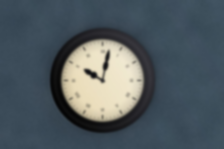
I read 10.02
